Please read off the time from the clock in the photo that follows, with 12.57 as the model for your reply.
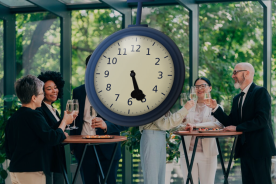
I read 5.26
